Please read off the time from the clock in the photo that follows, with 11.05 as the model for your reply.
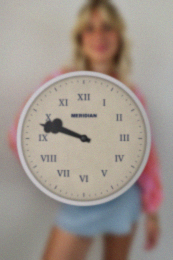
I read 9.48
